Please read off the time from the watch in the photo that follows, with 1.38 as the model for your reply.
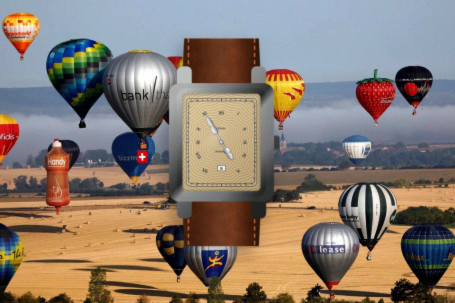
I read 4.55
